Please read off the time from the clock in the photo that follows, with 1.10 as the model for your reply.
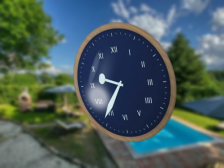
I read 9.36
